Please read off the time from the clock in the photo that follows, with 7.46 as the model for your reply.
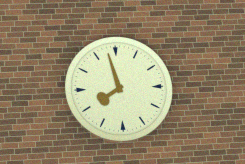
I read 7.58
